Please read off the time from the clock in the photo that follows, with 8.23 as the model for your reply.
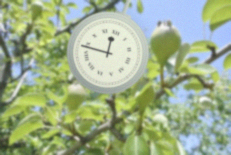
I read 11.44
